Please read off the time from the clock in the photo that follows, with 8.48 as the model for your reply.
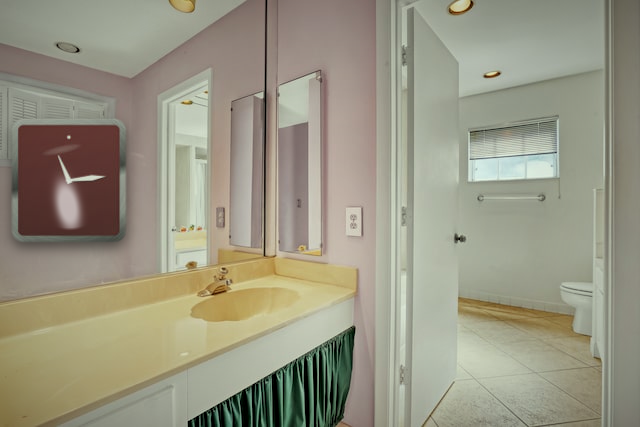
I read 11.14
